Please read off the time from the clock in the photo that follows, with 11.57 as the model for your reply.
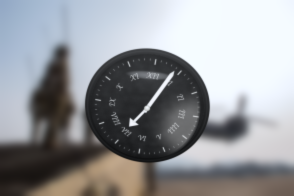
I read 7.04
